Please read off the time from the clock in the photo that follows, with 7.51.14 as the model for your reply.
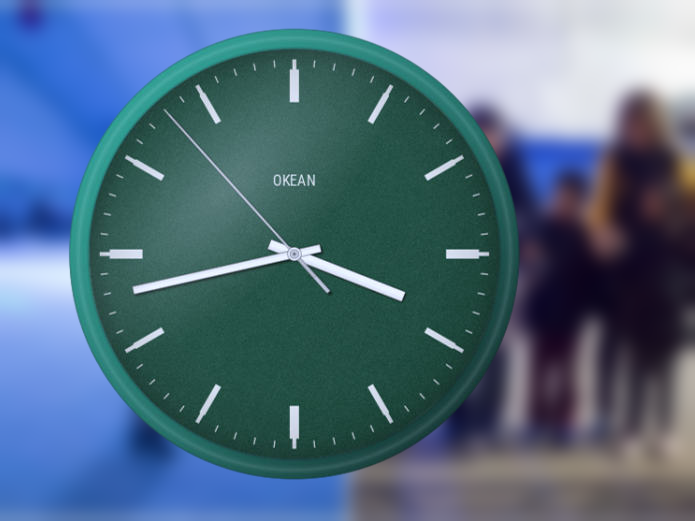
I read 3.42.53
